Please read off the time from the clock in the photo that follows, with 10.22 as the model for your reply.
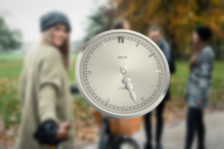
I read 5.27
